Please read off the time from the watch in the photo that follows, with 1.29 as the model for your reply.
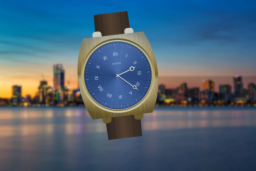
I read 2.22
